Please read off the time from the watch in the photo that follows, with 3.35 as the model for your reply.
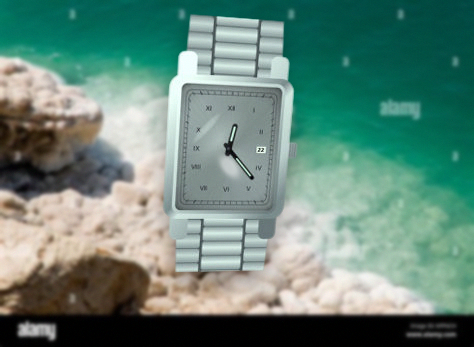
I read 12.23
